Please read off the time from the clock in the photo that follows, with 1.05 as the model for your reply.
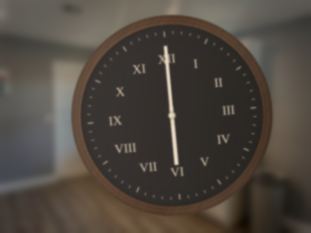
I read 6.00
